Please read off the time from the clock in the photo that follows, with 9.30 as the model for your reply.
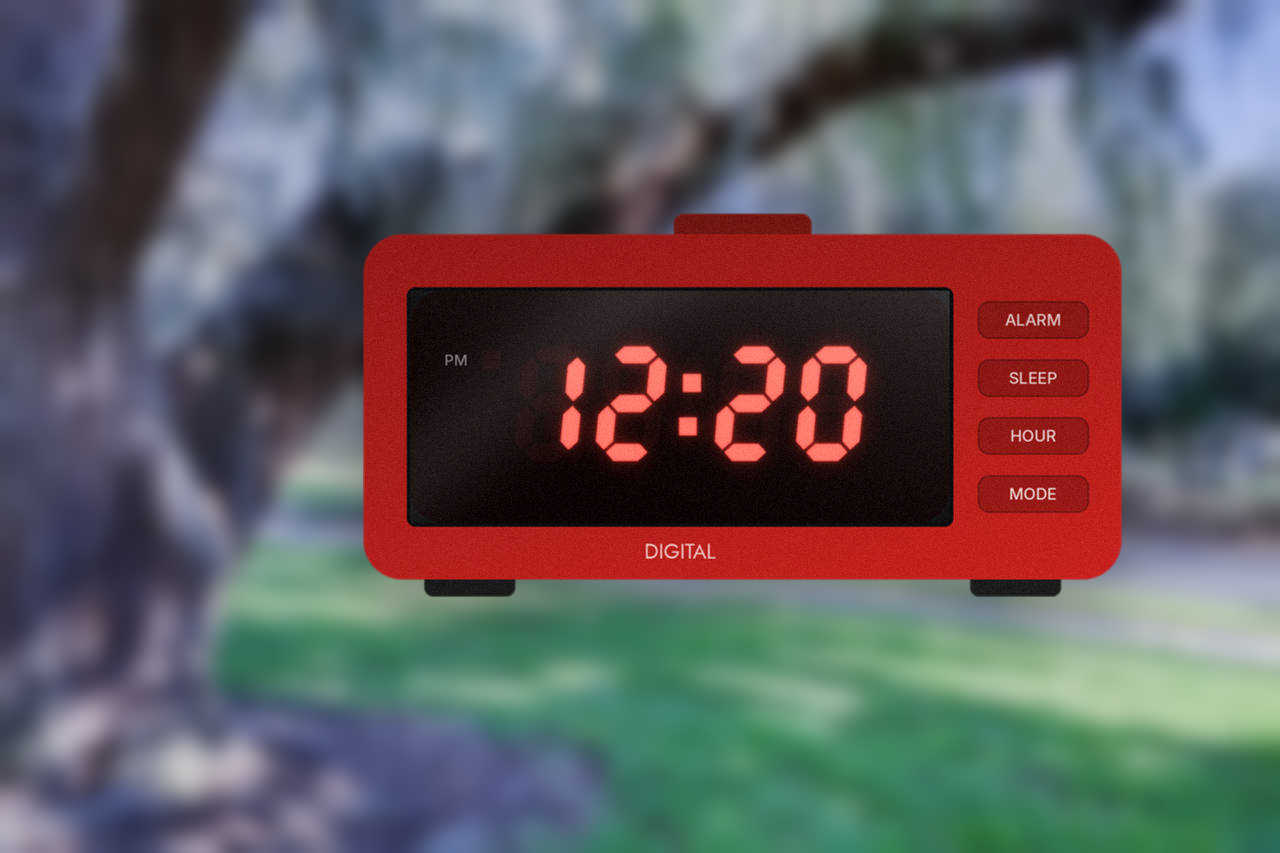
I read 12.20
